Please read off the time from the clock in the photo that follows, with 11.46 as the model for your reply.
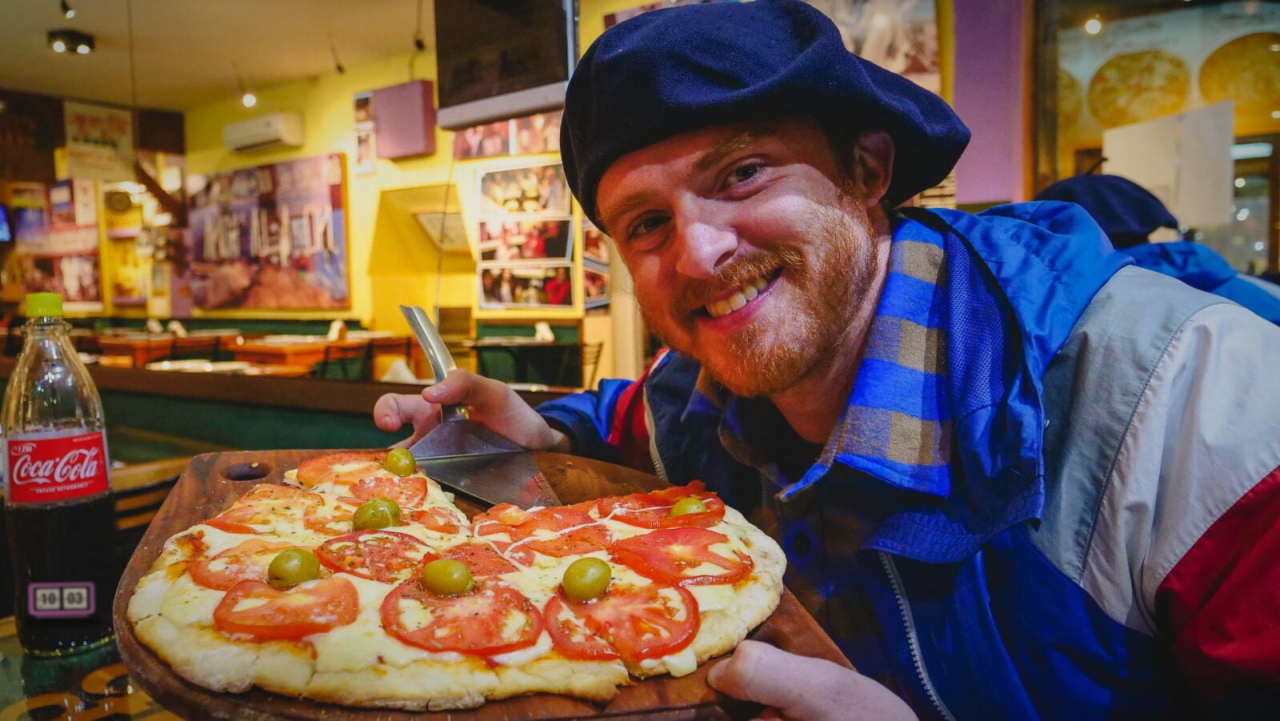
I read 10.03
